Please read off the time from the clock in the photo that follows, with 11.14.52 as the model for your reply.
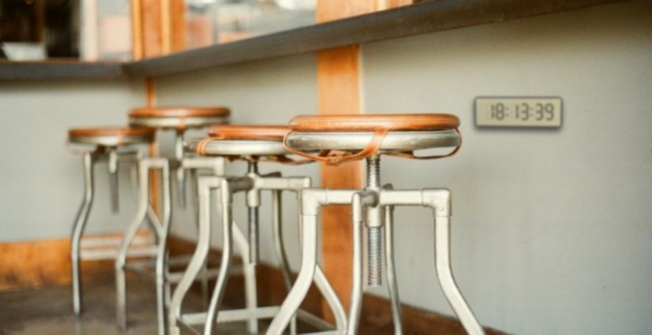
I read 18.13.39
